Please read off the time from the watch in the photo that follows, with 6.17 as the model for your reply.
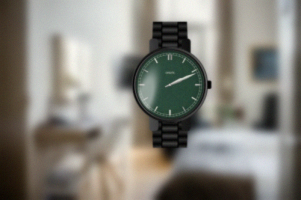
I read 2.11
